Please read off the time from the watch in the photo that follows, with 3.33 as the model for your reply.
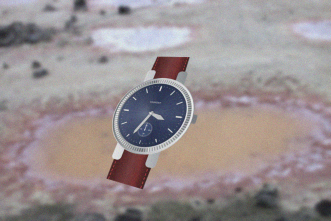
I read 3.34
